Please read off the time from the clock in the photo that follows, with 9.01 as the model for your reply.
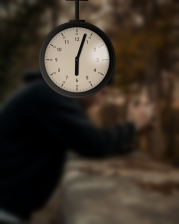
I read 6.03
